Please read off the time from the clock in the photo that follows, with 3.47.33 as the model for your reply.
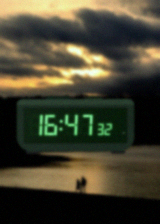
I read 16.47.32
